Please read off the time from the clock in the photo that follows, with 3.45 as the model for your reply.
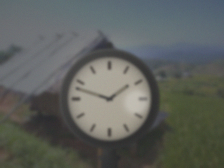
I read 1.48
